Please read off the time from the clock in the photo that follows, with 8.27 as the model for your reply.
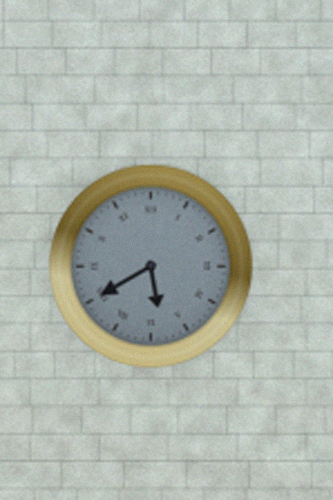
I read 5.40
